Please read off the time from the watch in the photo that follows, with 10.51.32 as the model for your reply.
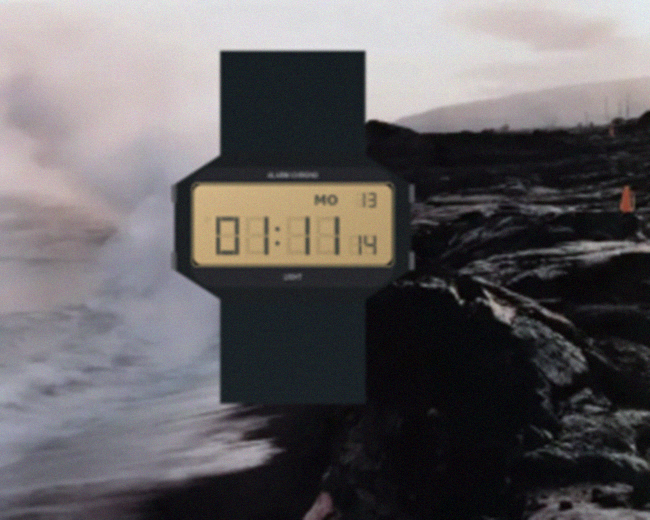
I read 1.11.14
